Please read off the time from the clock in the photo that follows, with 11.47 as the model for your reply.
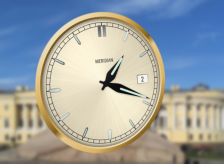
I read 1.19
